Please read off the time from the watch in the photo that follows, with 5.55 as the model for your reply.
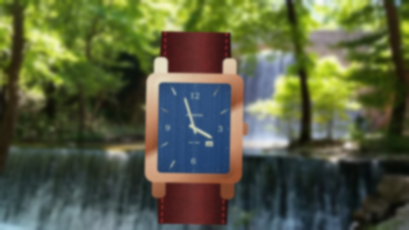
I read 3.57
